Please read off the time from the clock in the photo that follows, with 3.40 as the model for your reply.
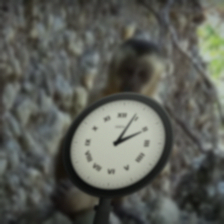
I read 2.04
